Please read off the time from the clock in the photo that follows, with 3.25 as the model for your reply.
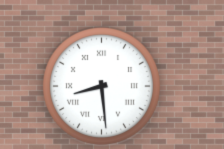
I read 8.29
